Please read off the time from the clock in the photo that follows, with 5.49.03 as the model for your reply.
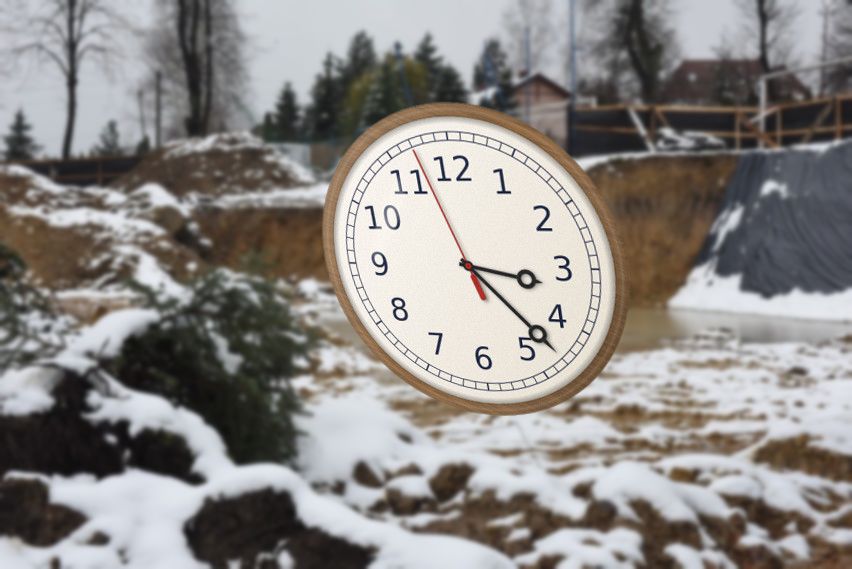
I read 3.22.57
